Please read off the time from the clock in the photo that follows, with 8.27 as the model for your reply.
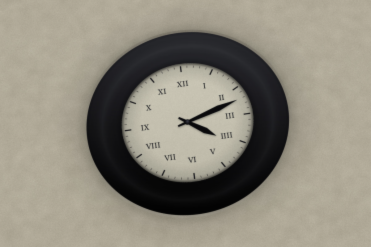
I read 4.12
